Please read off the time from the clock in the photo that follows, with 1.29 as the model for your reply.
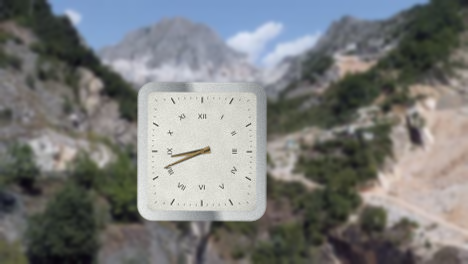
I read 8.41
